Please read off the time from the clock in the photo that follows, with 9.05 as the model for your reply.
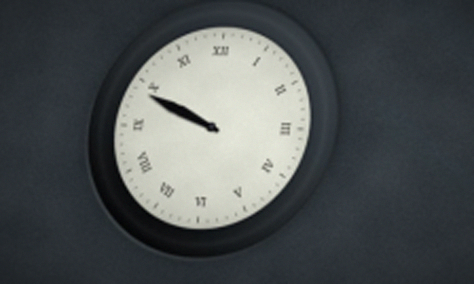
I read 9.49
